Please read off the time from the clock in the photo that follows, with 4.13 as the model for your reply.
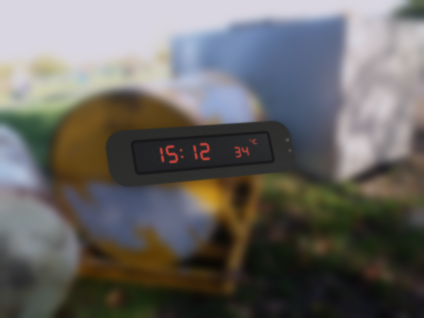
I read 15.12
